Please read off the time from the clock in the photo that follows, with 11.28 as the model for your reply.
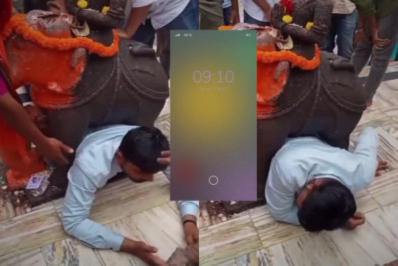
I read 9.10
